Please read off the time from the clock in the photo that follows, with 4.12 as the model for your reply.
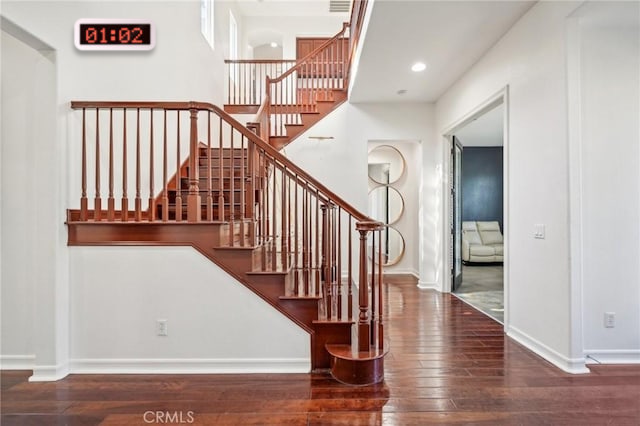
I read 1.02
